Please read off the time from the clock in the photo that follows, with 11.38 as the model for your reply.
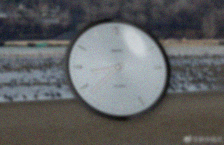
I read 8.38
